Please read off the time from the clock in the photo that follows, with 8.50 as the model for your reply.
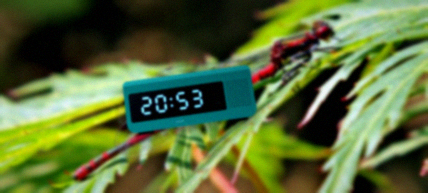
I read 20.53
